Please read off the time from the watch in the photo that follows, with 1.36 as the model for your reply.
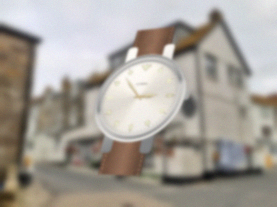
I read 2.53
